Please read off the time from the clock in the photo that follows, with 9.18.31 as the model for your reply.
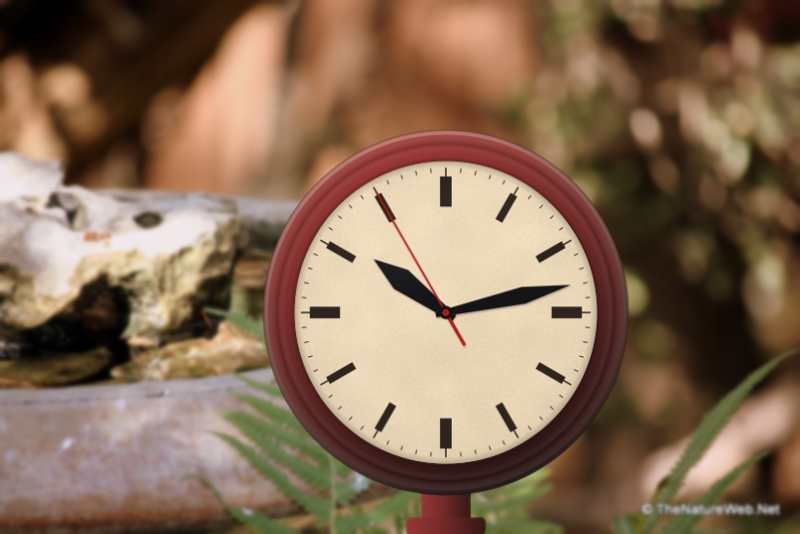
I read 10.12.55
